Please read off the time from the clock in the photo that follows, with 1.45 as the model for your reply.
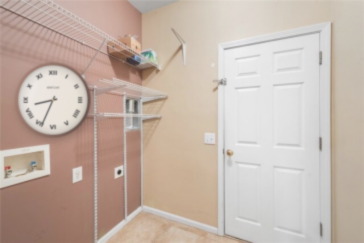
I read 8.34
